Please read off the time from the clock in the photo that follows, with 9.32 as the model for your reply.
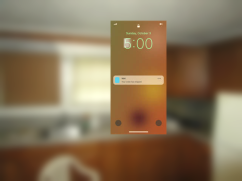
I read 5.00
